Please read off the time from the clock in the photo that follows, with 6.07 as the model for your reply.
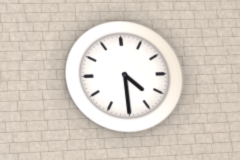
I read 4.30
